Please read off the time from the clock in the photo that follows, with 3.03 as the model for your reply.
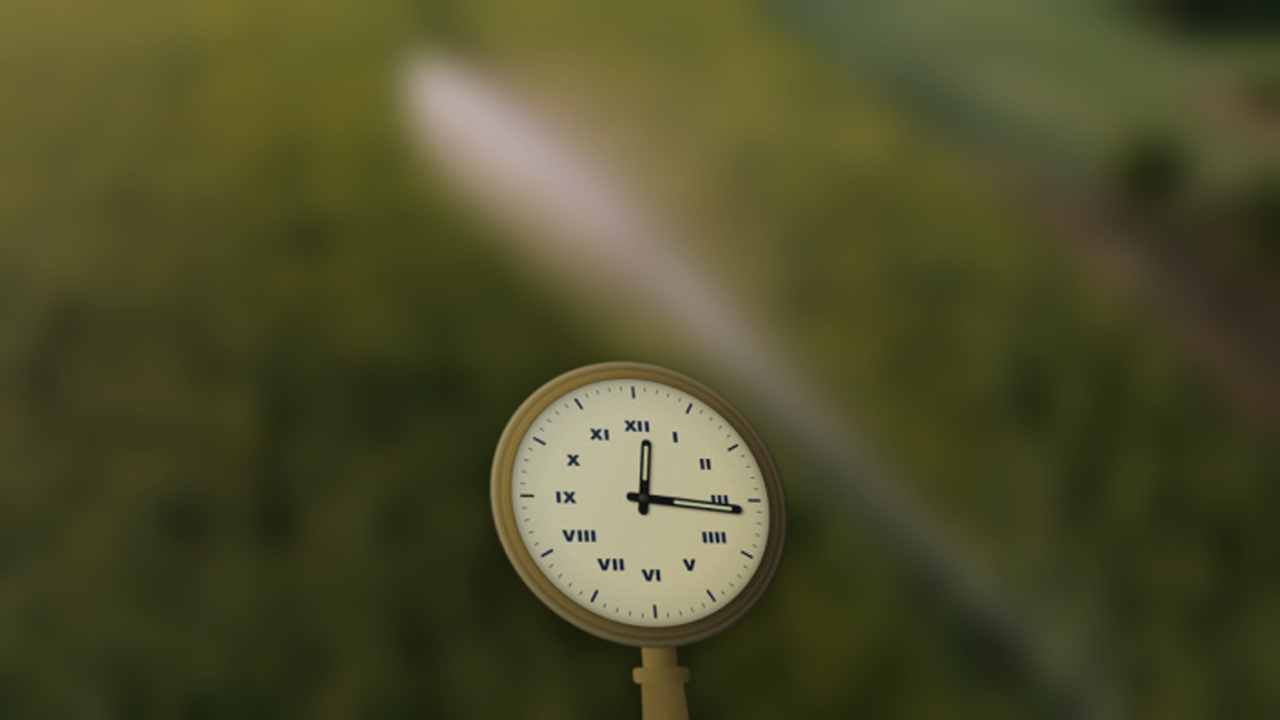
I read 12.16
